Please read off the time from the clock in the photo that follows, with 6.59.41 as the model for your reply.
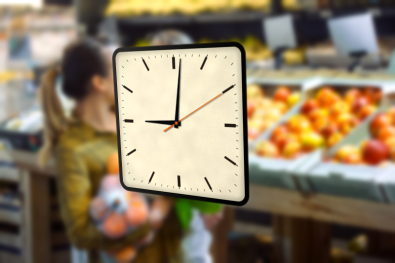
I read 9.01.10
